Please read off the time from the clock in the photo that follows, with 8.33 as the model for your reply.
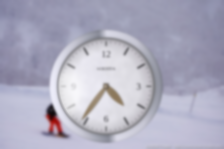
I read 4.36
